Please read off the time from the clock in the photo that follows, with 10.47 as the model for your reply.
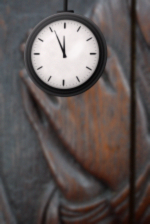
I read 11.56
